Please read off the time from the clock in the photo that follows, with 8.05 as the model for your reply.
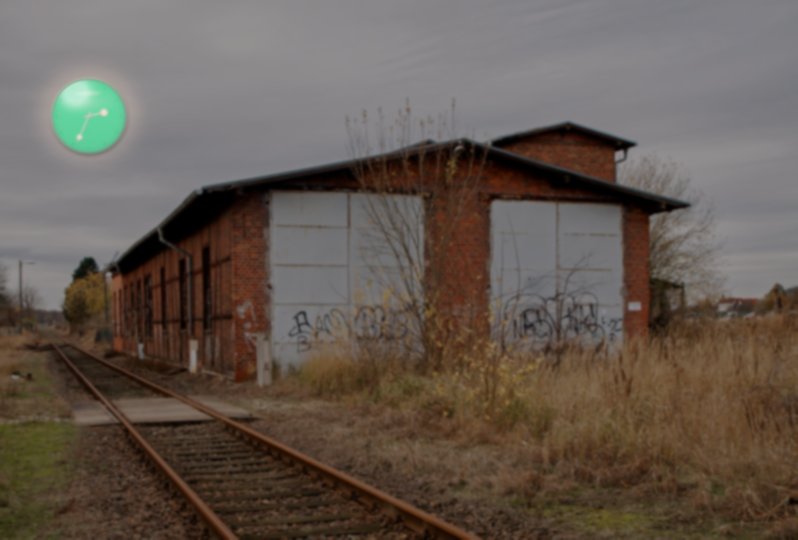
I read 2.34
